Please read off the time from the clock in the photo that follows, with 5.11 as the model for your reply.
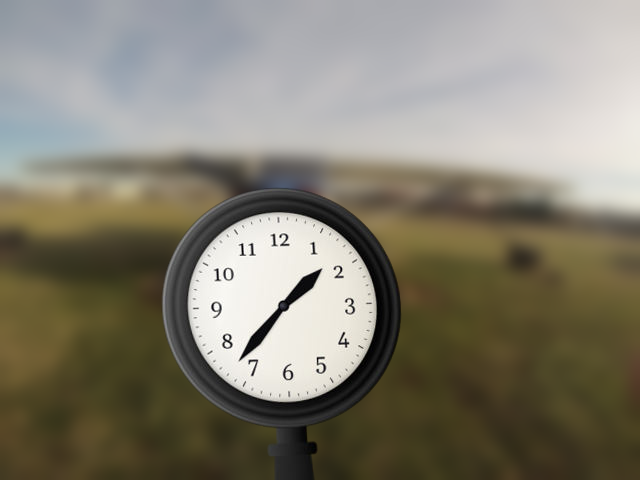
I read 1.37
